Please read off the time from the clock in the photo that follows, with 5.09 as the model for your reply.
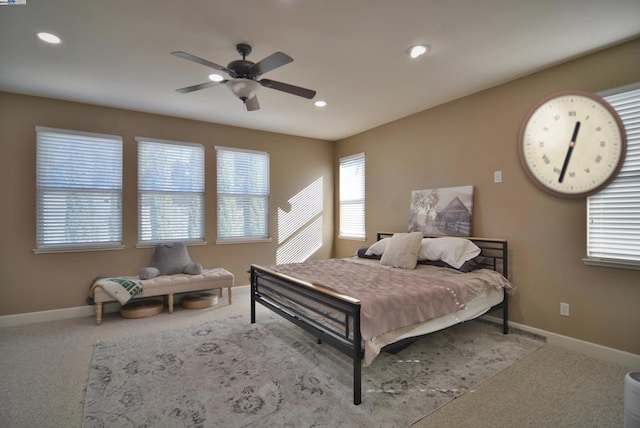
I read 12.33
